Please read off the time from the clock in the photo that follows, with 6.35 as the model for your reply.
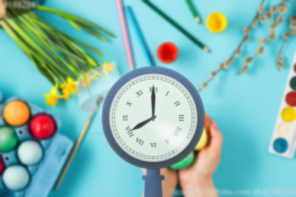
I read 8.00
